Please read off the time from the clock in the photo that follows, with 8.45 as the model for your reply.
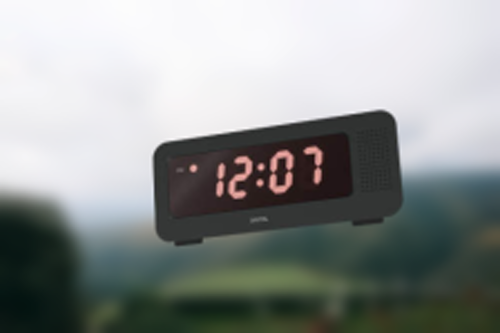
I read 12.07
